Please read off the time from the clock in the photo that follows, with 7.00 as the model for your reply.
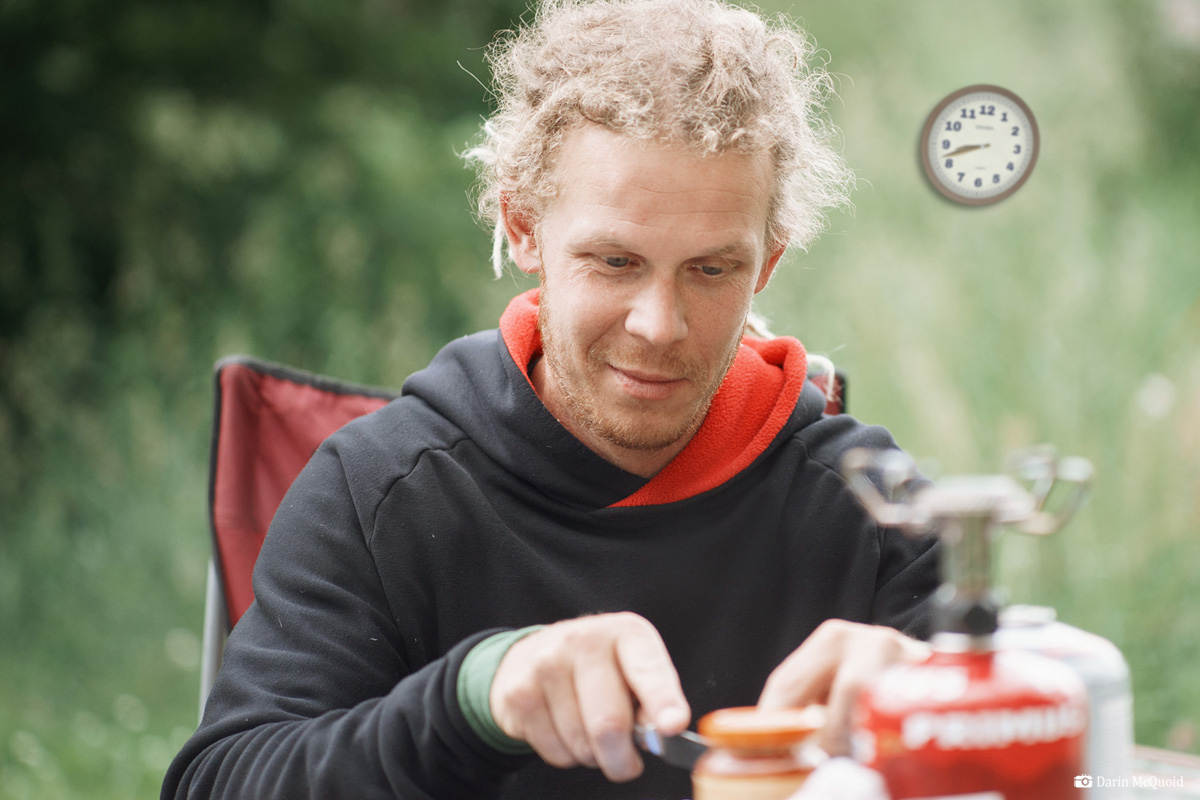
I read 8.42
